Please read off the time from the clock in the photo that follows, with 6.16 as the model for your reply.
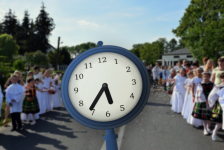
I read 5.36
